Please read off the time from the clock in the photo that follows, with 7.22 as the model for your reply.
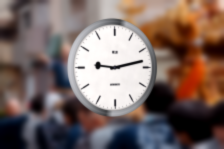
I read 9.13
